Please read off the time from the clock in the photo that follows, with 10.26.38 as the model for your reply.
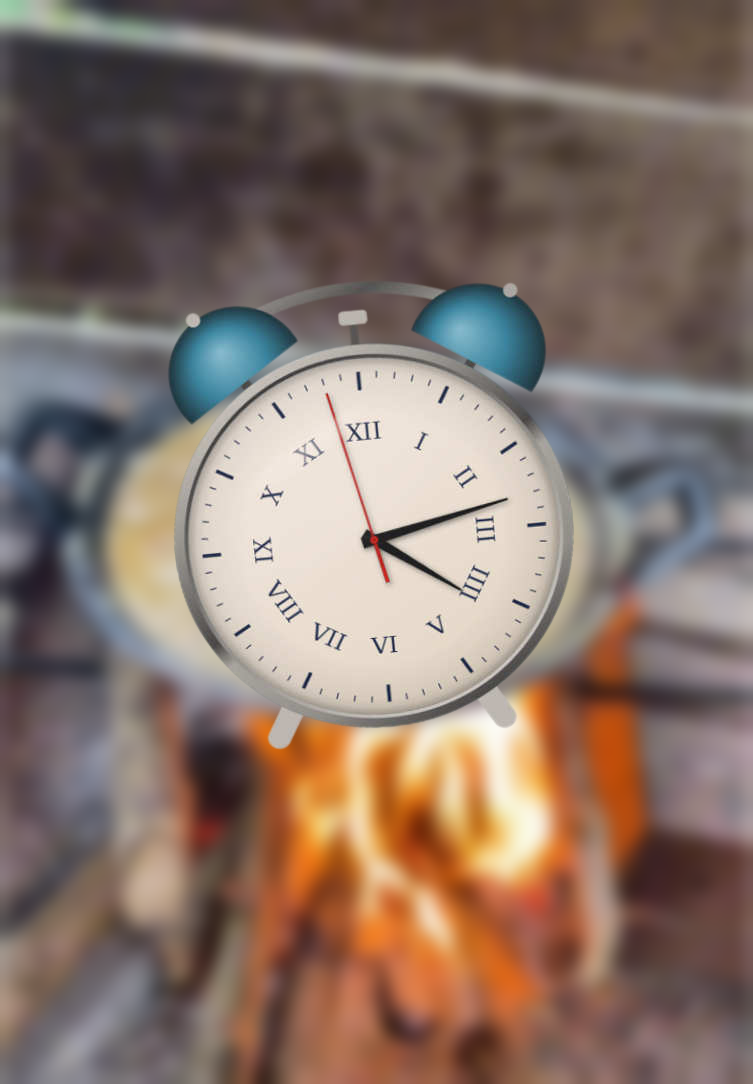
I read 4.12.58
